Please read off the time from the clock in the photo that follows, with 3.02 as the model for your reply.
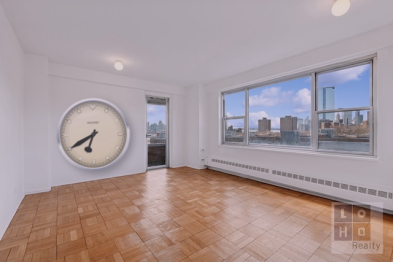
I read 6.40
